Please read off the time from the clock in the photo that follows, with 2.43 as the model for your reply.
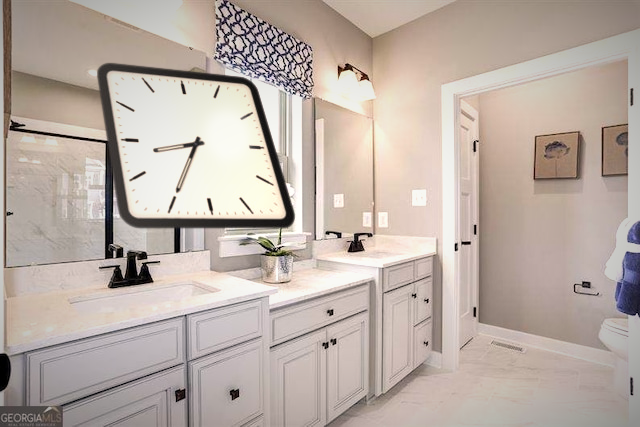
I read 8.35
